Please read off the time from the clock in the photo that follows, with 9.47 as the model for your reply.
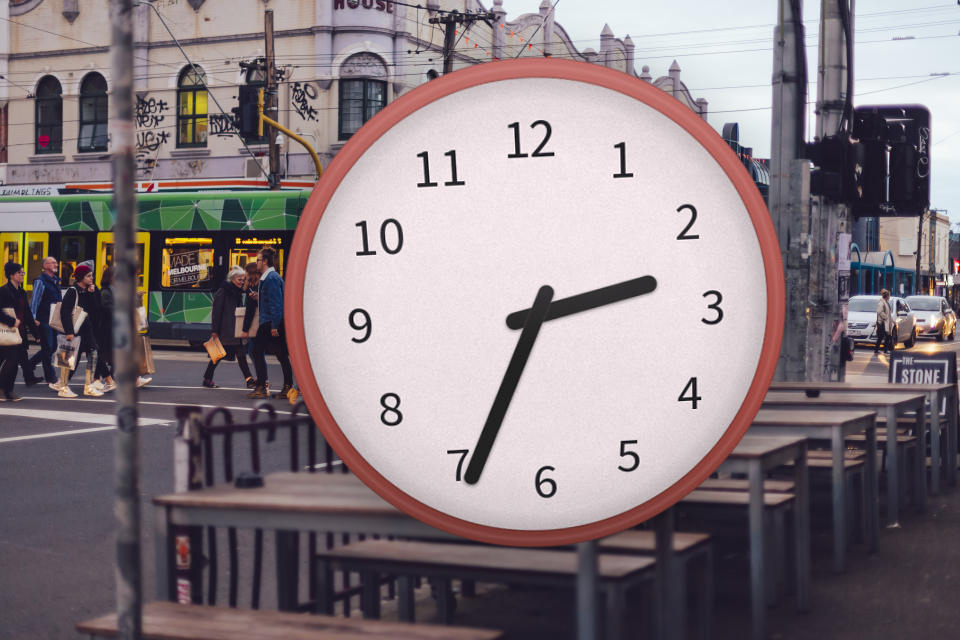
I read 2.34
